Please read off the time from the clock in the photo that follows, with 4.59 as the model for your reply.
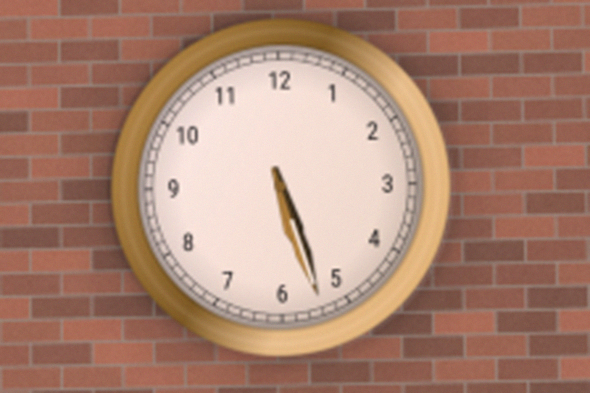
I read 5.27
